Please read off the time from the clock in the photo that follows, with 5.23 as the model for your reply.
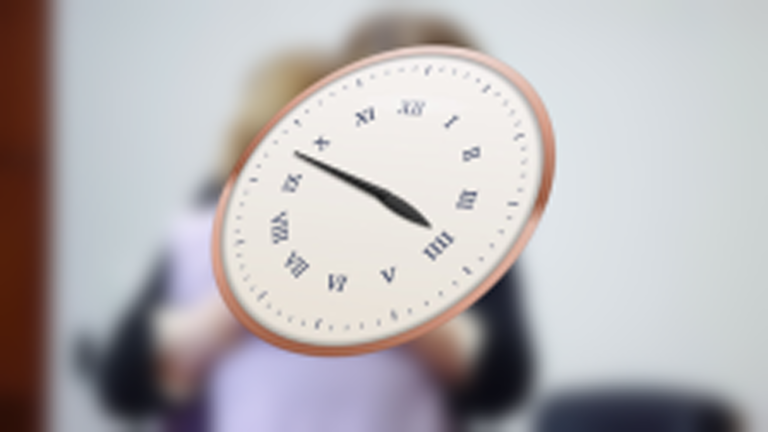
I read 3.48
